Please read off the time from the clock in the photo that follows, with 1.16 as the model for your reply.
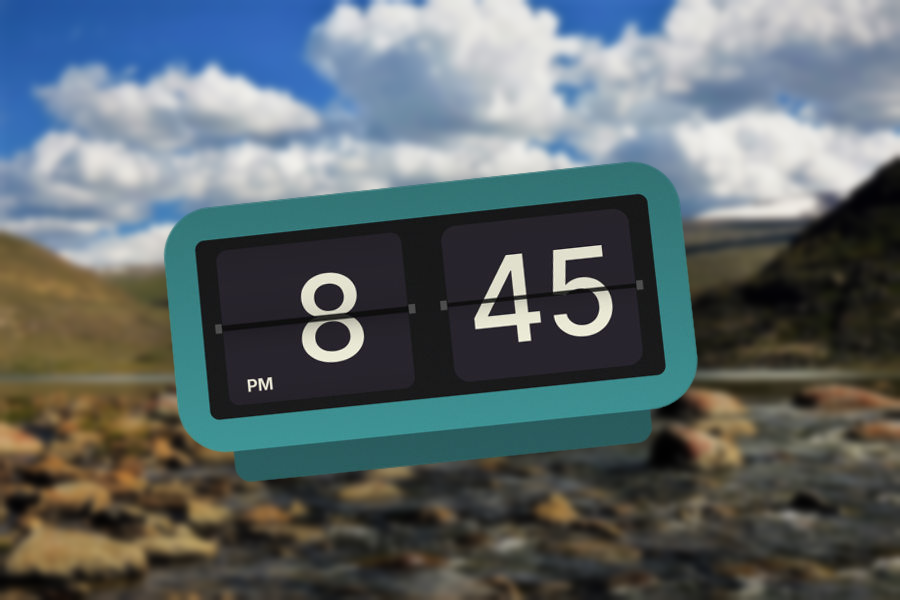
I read 8.45
